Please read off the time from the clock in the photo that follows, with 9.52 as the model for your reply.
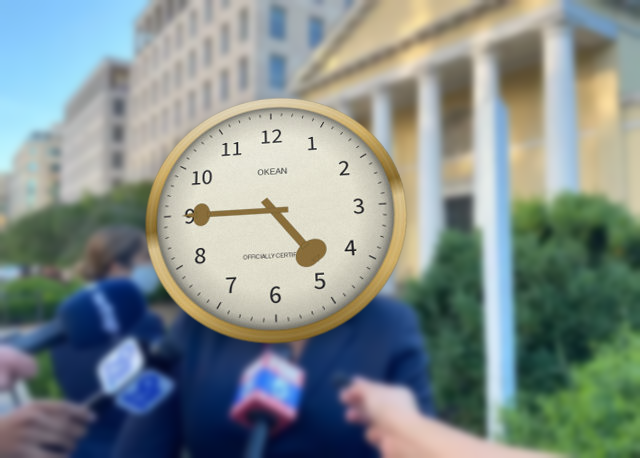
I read 4.45
